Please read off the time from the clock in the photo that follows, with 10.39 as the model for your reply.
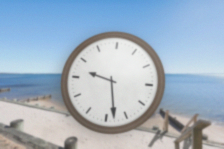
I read 9.28
